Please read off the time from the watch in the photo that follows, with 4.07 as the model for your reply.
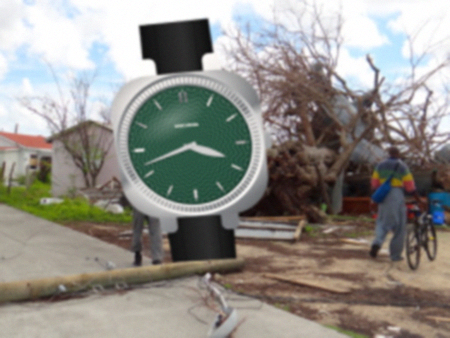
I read 3.42
